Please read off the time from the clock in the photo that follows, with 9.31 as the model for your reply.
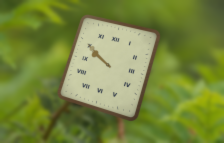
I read 9.50
